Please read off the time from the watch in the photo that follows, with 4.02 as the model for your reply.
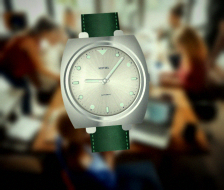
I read 9.07
